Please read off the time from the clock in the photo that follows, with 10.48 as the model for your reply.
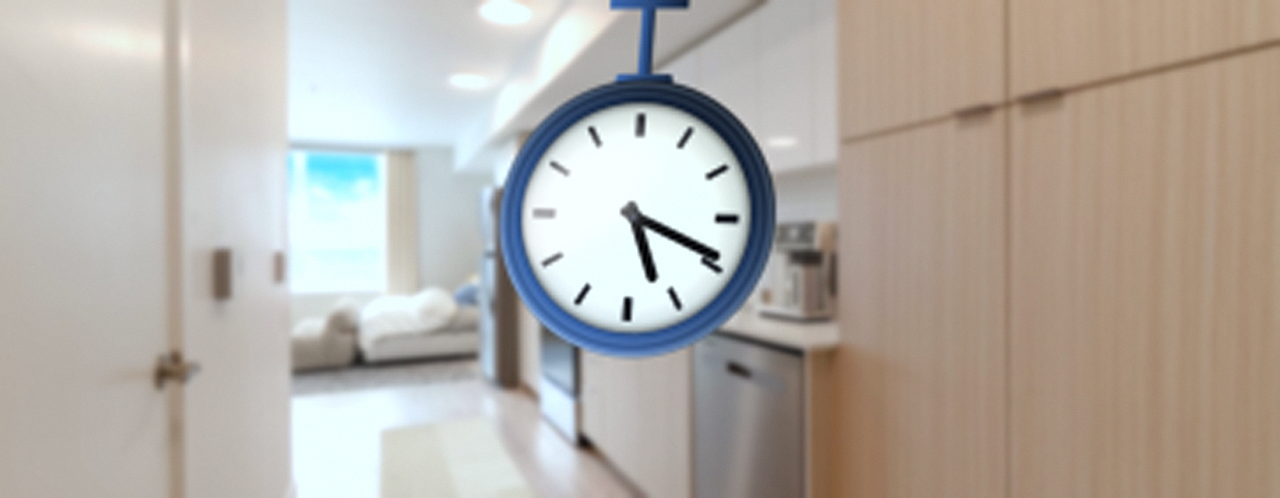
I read 5.19
